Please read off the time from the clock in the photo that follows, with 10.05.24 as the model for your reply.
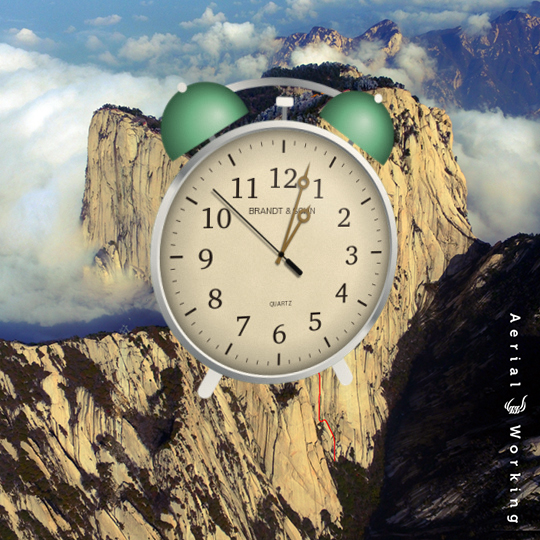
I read 1.02.52
